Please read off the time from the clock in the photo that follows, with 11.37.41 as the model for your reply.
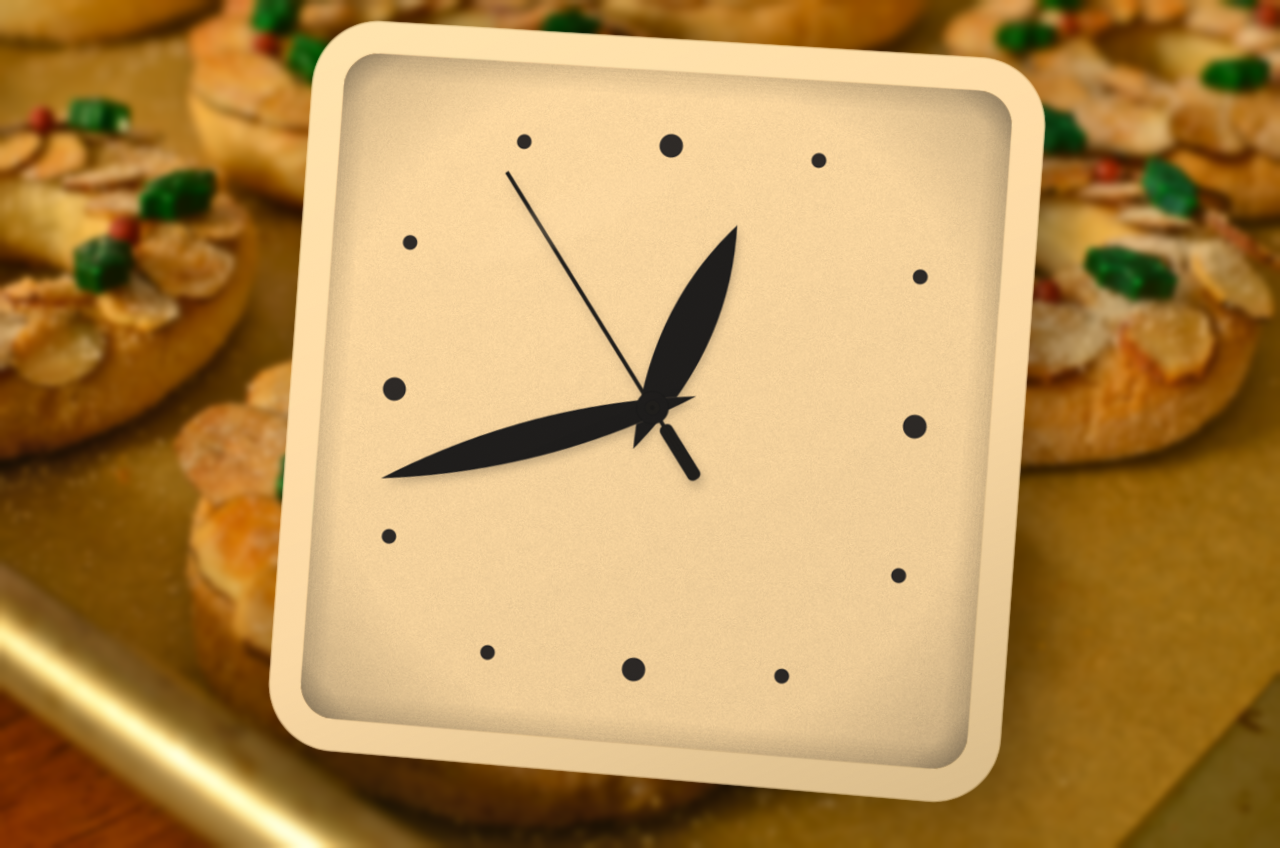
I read 12.41.54
